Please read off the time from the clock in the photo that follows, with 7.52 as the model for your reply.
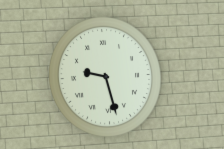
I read 9.28
